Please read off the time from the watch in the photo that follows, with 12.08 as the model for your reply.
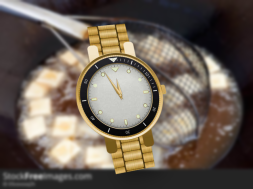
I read 11.56
